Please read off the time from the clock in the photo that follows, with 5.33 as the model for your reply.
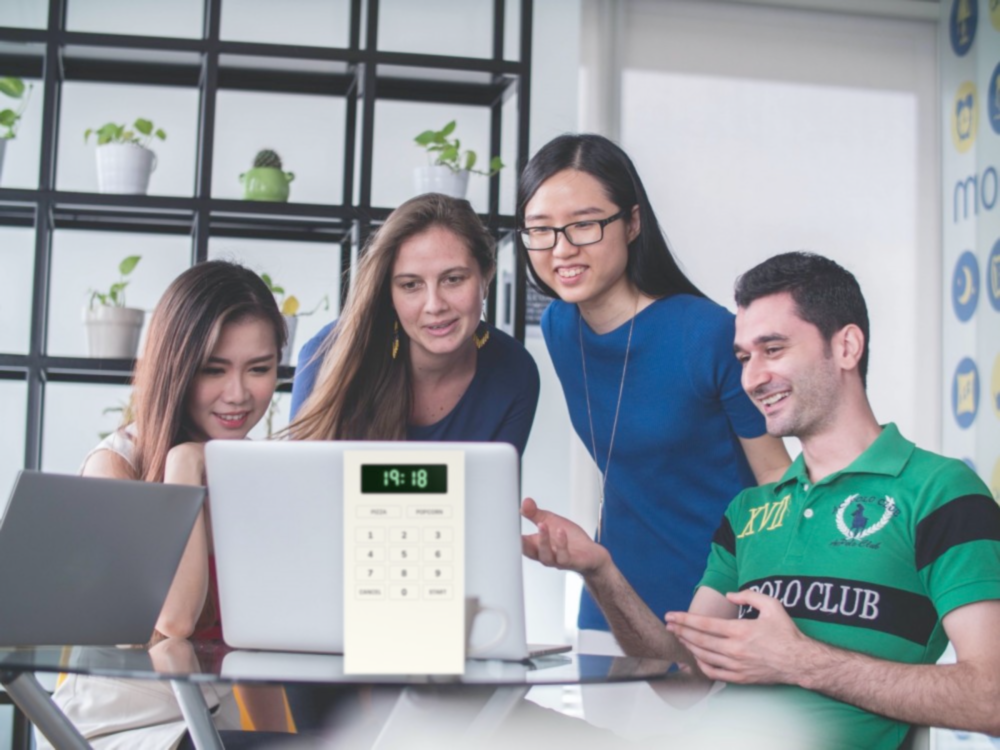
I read 19.18
